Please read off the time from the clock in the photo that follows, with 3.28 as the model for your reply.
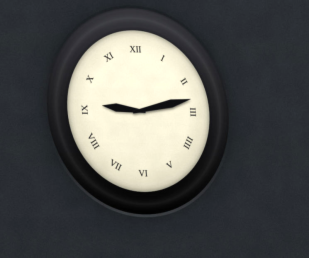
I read 9.13
